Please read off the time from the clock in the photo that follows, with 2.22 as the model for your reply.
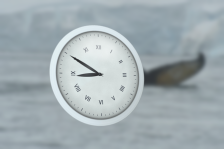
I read 8.50
